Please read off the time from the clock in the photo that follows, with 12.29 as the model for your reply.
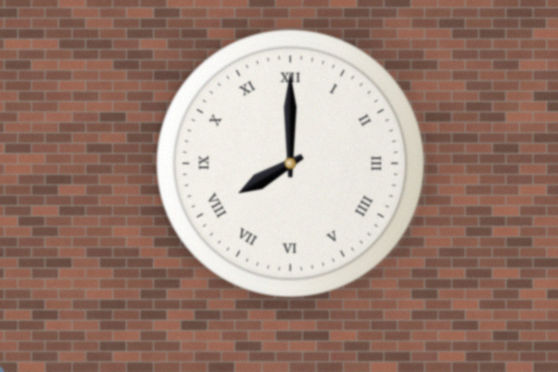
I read 8.00
